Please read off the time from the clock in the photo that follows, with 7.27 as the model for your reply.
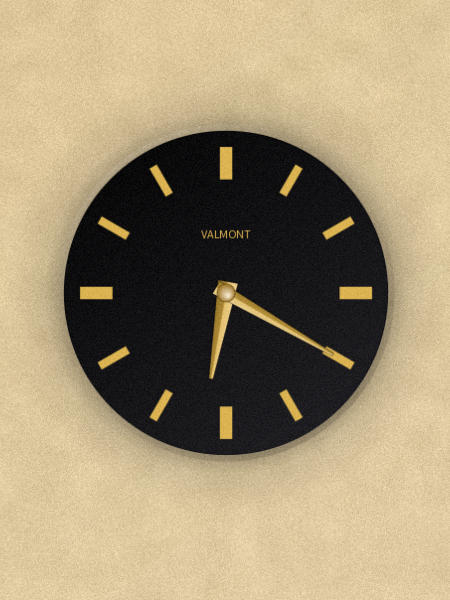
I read 6.20
